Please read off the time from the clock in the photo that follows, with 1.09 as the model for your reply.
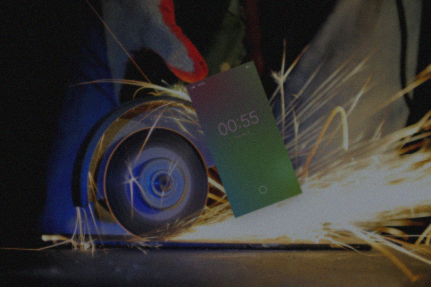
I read 0.55
